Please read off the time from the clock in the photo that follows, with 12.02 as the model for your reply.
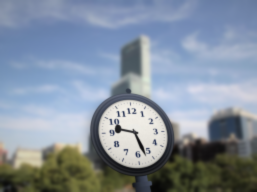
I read 9.27
